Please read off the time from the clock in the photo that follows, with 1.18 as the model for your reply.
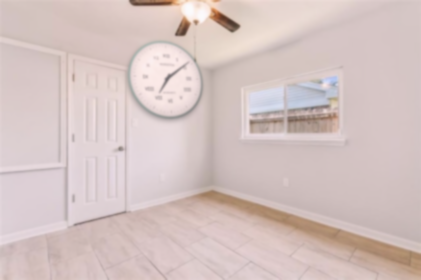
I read 7.09
